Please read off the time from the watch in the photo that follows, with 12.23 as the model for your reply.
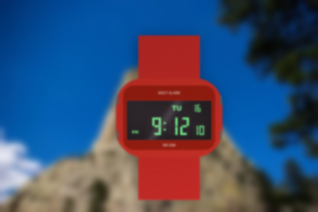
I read 9.12
